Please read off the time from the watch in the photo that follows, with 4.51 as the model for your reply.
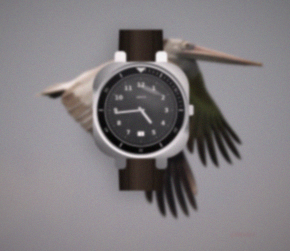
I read 4.44
